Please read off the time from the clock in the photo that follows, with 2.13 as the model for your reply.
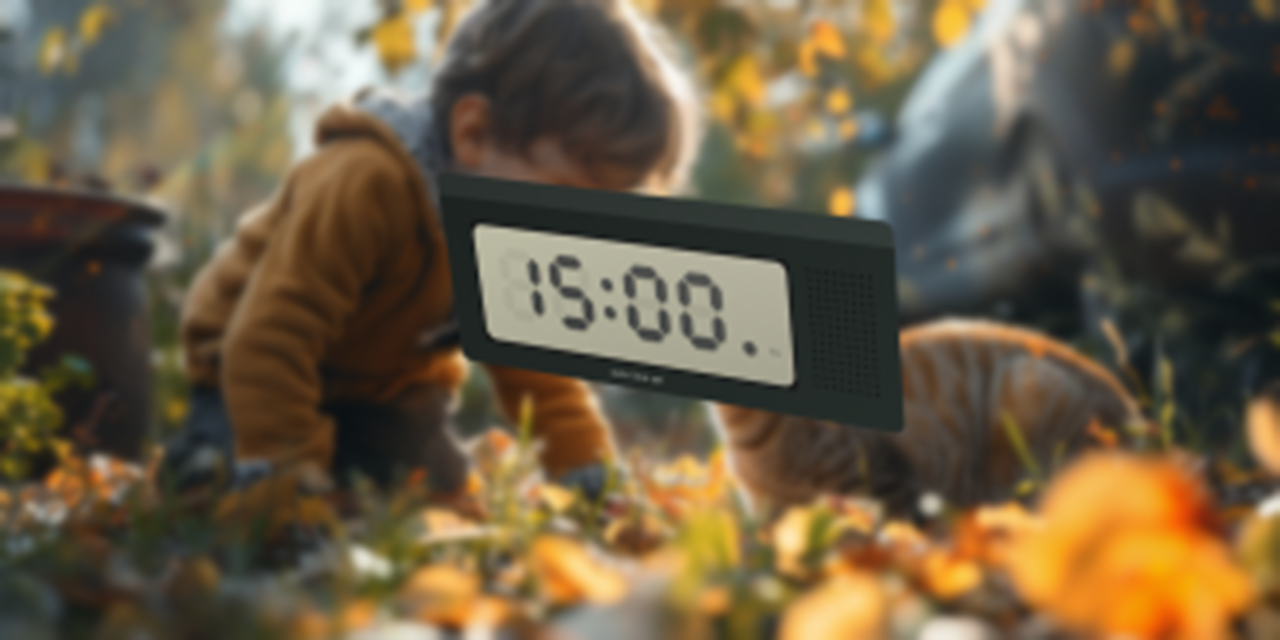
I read 15.00
